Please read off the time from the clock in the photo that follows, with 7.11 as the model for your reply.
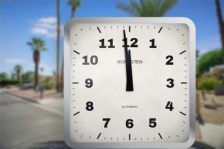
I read 11.59
